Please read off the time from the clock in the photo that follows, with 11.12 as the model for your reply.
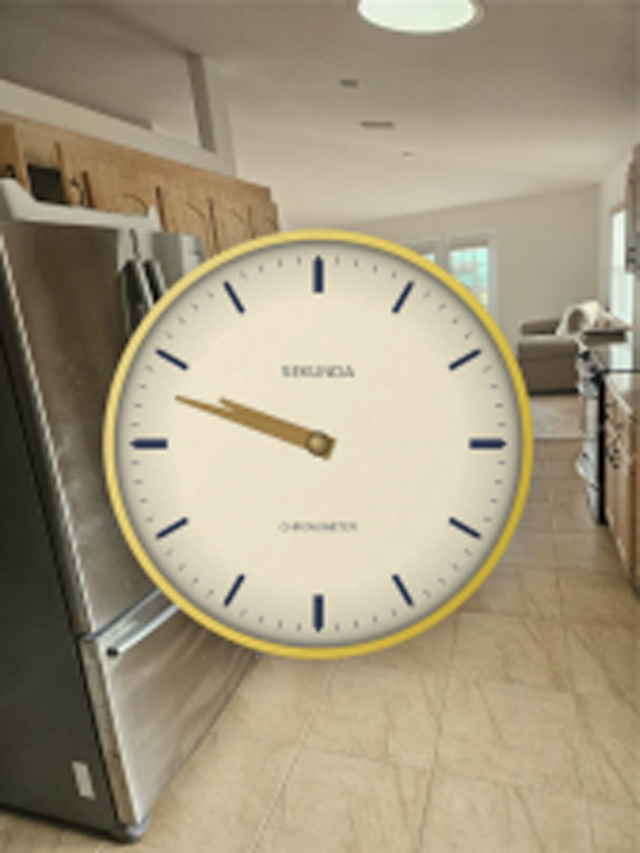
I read 9.48
